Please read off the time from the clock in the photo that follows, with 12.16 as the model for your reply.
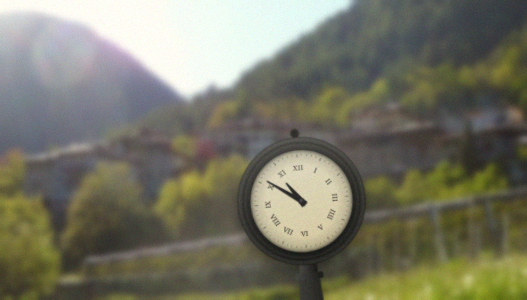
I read 10.51
